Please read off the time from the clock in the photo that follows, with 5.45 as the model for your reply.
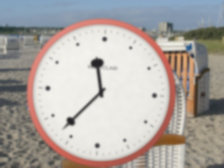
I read 11.37
